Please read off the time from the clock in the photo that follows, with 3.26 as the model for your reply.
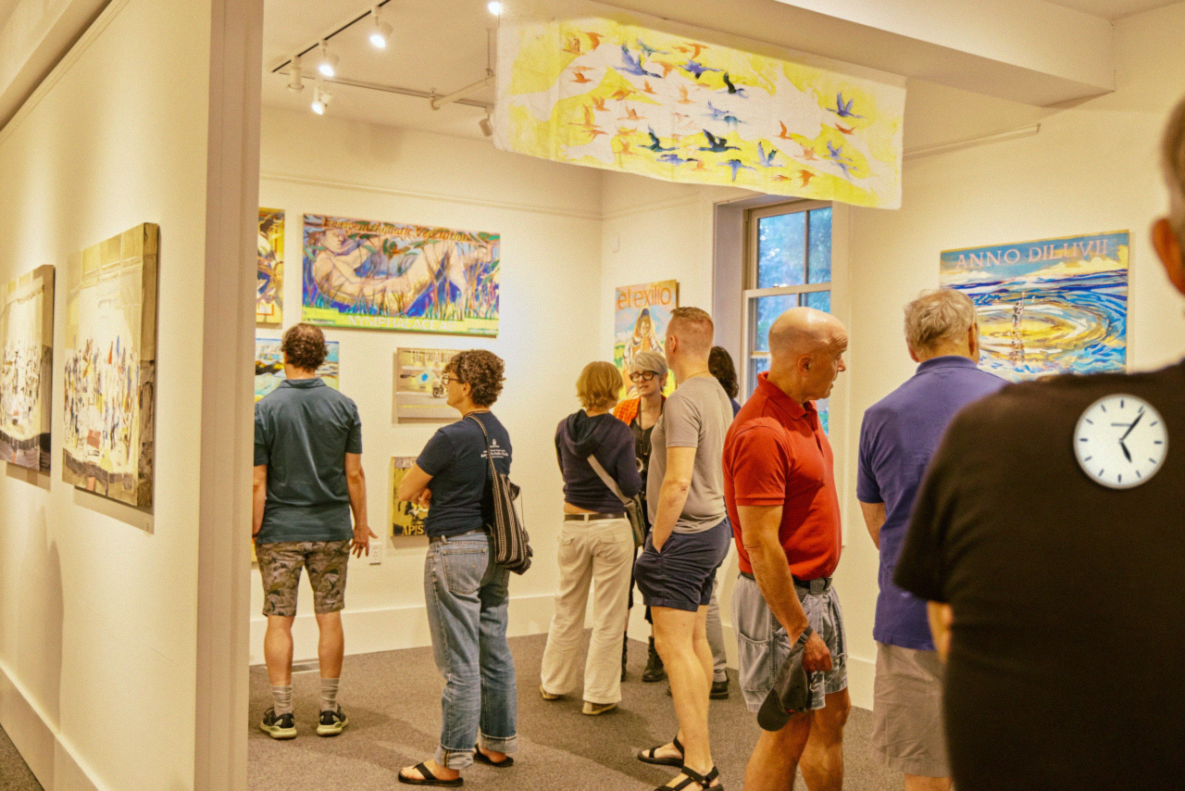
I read 5.06
